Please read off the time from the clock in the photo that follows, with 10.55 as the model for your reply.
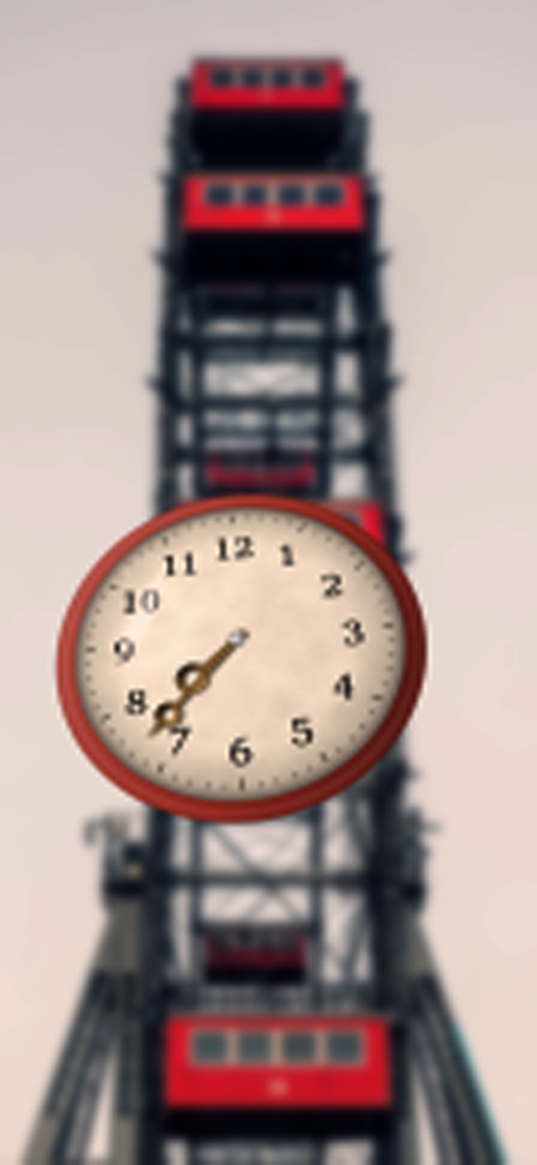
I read 7.37
